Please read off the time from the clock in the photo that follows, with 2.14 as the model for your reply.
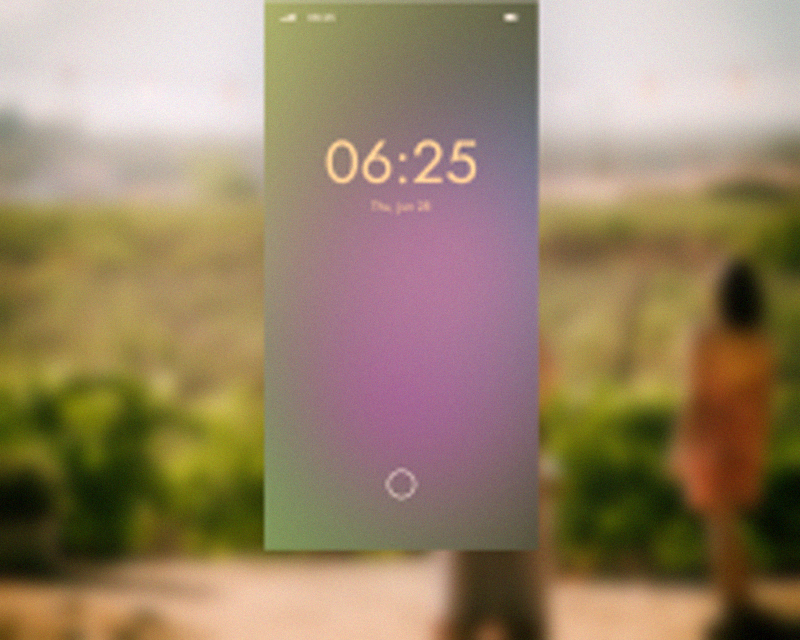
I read 6.25
